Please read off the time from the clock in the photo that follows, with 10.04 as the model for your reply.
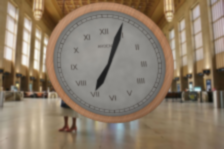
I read 7.04
